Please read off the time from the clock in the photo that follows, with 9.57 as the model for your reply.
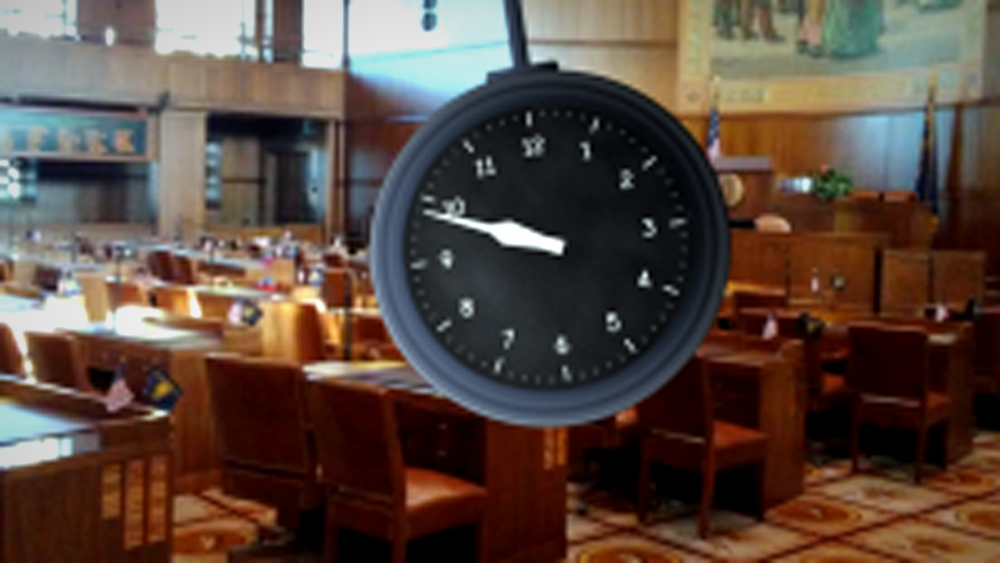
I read 9.49
